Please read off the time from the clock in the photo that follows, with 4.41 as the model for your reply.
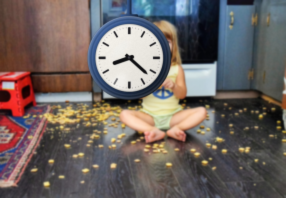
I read 8.22
